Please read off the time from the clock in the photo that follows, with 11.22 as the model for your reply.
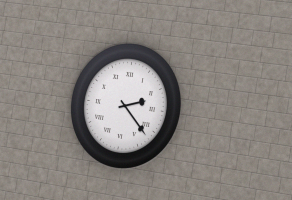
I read 2.22
